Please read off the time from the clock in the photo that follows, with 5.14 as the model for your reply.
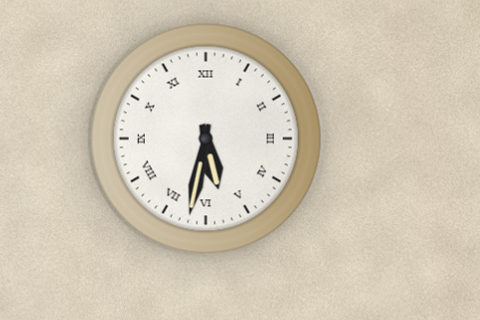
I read 5.32
